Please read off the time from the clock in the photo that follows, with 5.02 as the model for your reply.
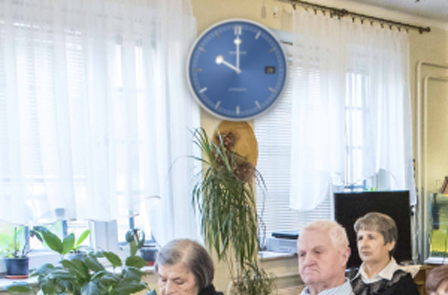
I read 10.00
